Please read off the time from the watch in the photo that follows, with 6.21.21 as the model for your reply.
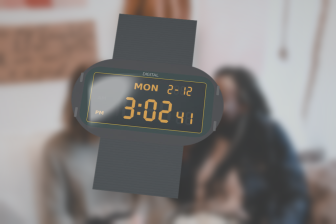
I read 3.02.41
